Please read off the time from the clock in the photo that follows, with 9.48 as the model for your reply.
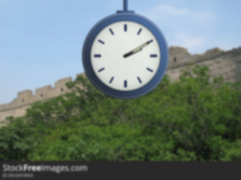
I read 2.10
